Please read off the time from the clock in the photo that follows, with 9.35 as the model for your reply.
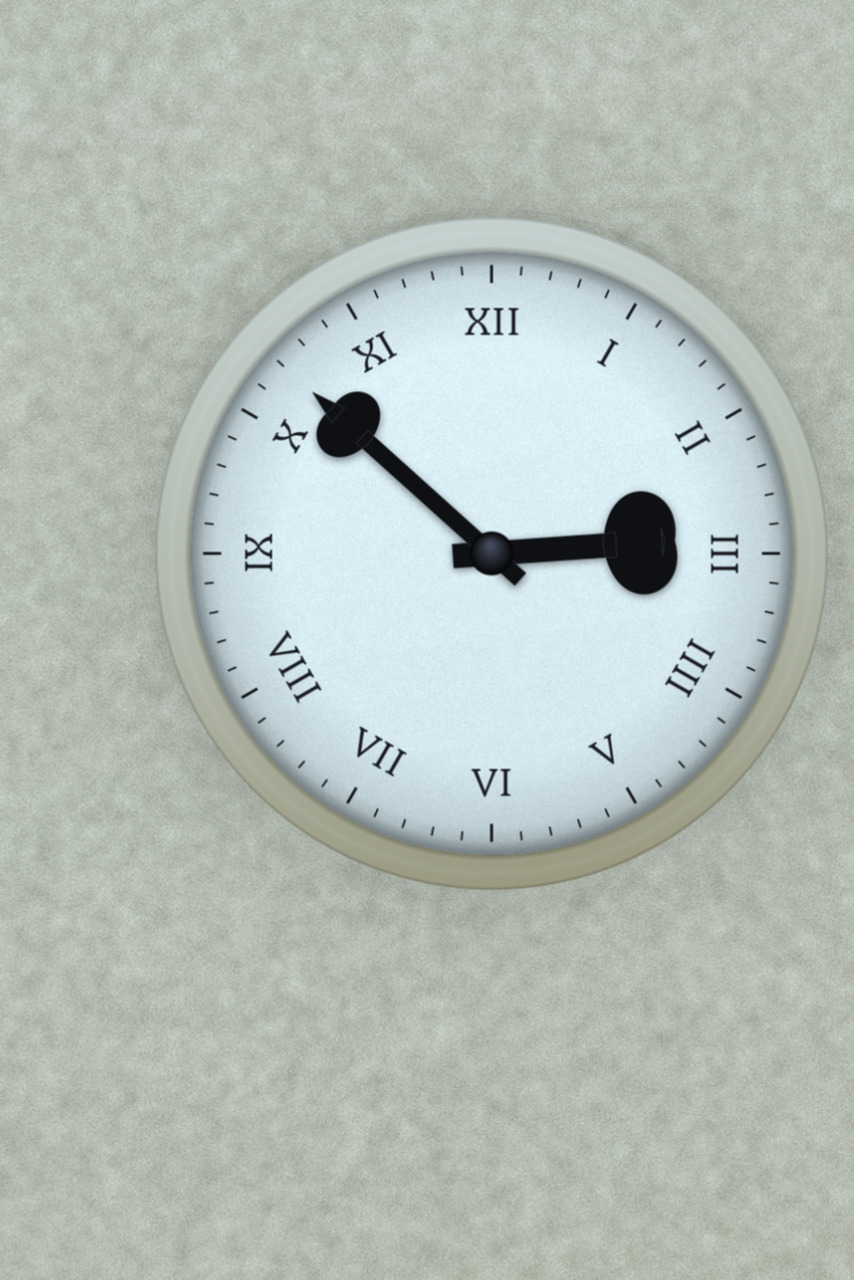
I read 2.52
